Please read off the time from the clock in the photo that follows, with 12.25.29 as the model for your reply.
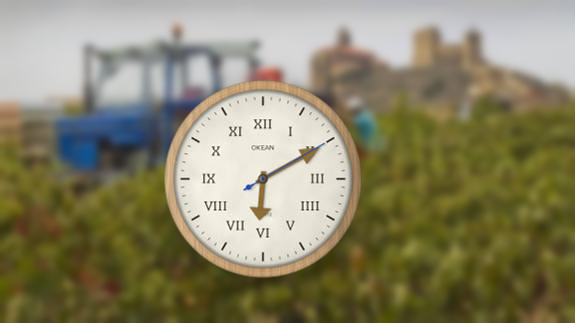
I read 6.10.10
